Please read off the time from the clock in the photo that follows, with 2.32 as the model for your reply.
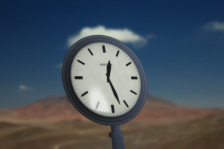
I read 12.27
